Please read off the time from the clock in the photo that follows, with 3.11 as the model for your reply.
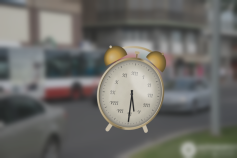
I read 5.30
